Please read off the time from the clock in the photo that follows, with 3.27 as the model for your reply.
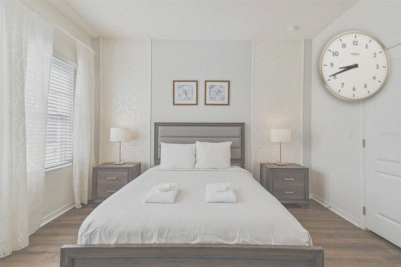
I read 8.41
